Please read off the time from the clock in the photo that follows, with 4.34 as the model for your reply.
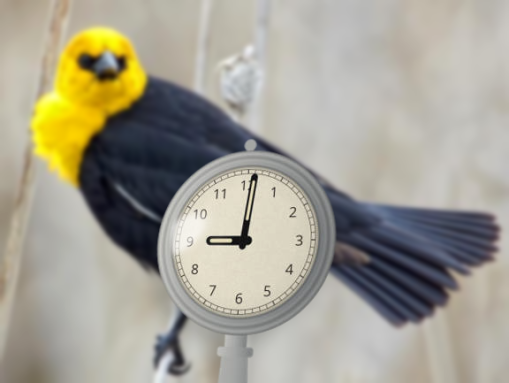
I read 9.01
